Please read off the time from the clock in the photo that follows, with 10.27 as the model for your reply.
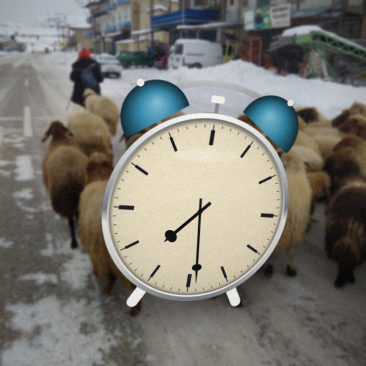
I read 7.29
